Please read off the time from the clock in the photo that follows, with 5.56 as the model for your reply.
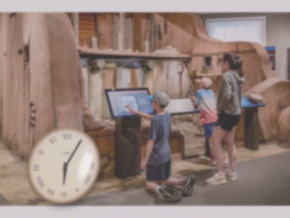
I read 6.05
